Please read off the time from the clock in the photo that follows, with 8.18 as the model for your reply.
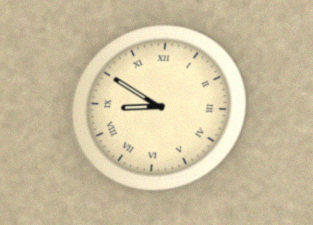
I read 8.50
